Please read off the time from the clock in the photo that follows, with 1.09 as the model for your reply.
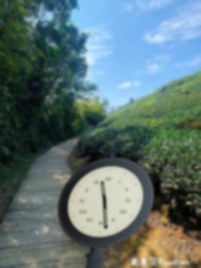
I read 11.28
